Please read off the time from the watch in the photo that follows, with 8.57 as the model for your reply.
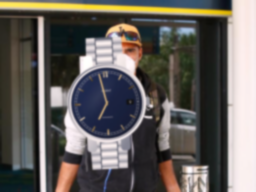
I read 6.58
